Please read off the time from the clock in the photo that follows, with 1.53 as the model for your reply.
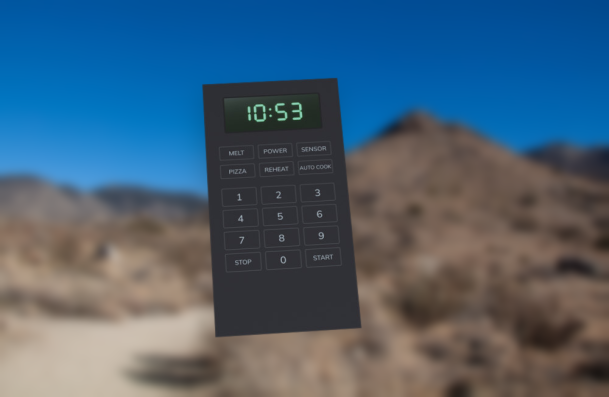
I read 10.53
